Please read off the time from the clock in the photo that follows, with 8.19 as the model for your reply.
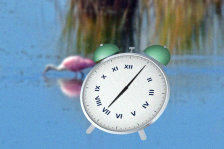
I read 7.05
